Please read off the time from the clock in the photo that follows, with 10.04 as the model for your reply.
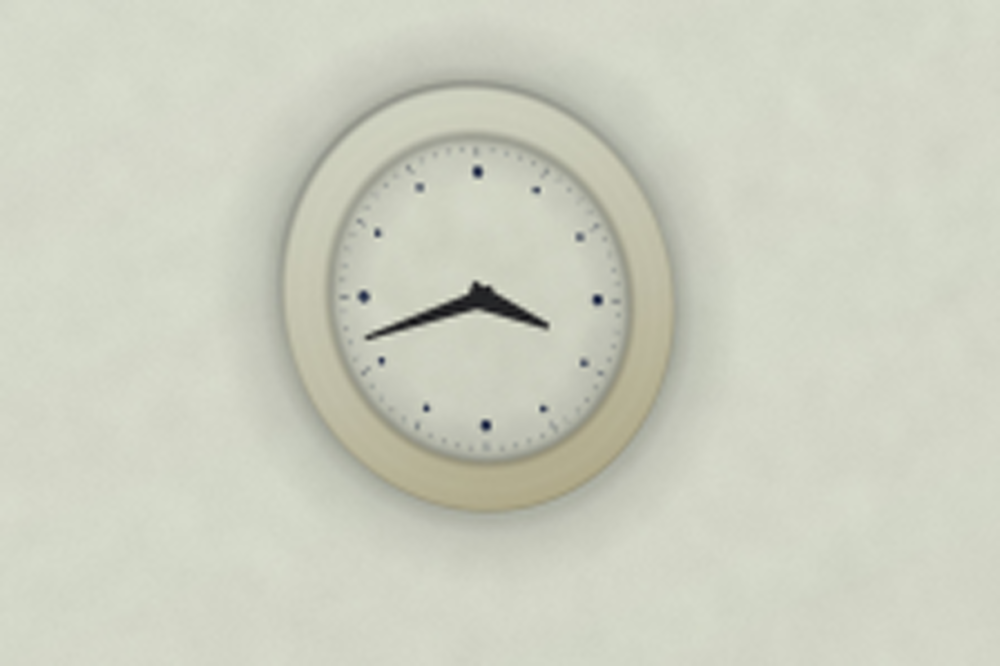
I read 3.42
